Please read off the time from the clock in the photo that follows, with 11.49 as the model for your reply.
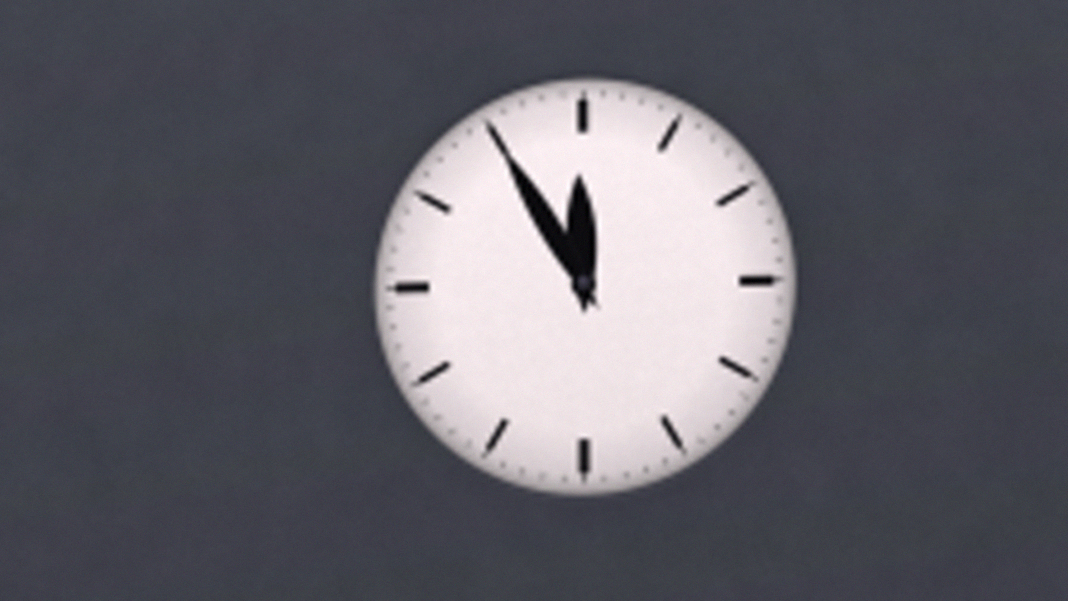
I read 11.55
